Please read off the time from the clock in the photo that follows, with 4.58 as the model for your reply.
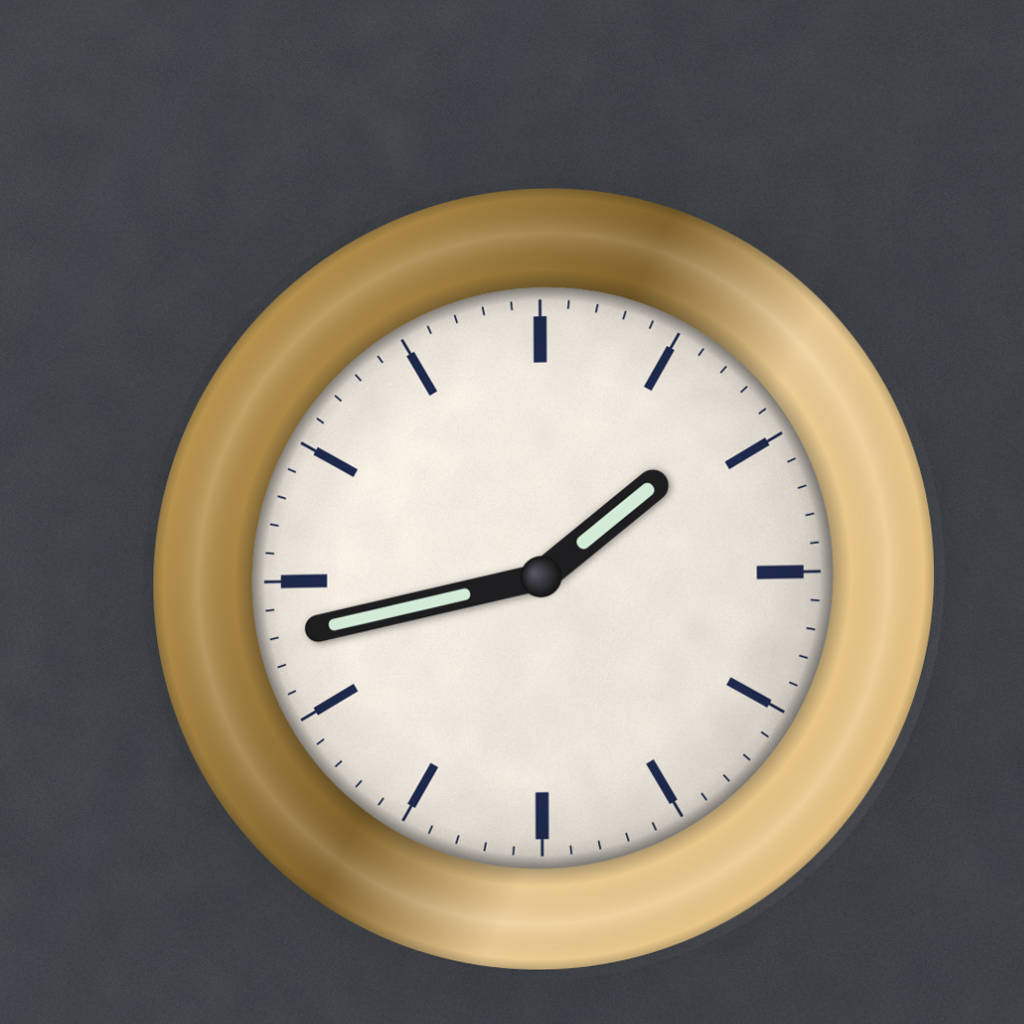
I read 1.43
